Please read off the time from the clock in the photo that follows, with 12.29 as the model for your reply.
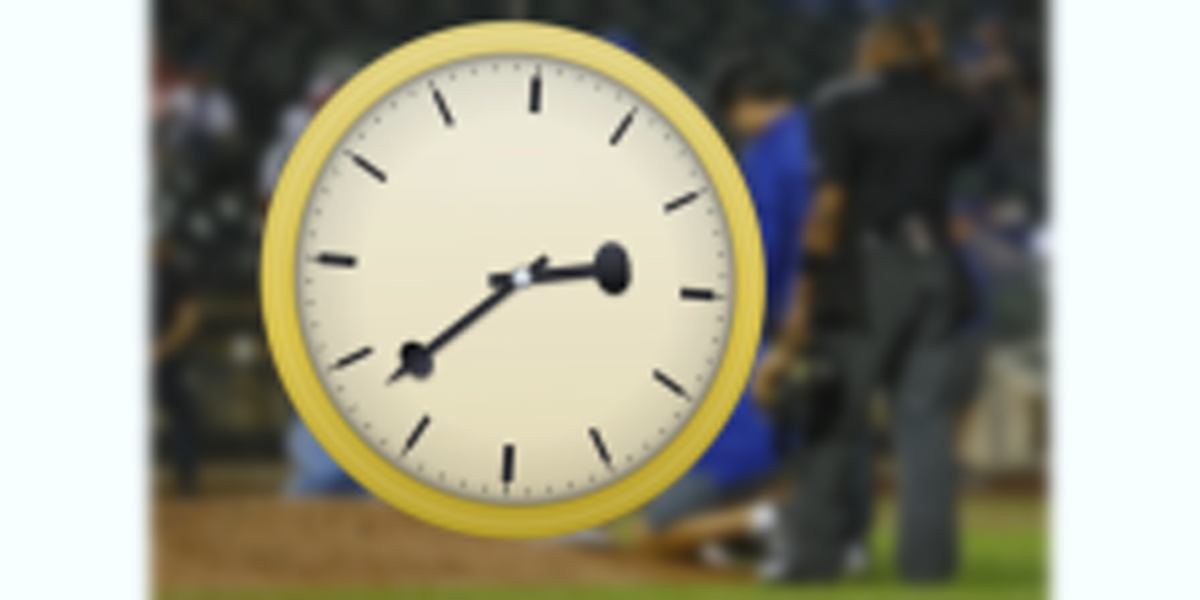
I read 2.38
